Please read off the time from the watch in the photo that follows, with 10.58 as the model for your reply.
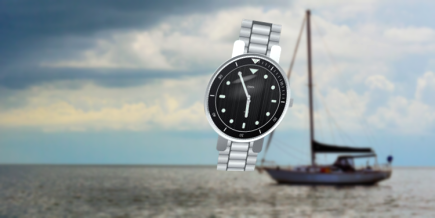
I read 5.55
